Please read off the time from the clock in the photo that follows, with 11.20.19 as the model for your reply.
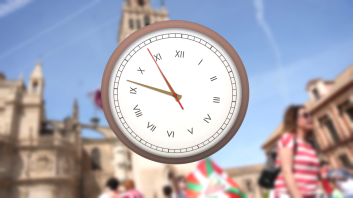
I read 10.46.54
